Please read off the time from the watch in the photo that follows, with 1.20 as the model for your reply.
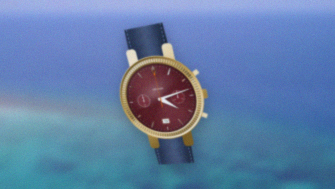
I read 4.13
